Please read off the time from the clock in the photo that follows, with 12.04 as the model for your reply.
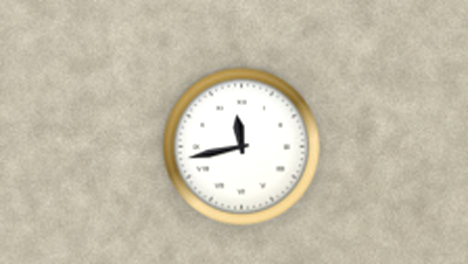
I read 11.43
